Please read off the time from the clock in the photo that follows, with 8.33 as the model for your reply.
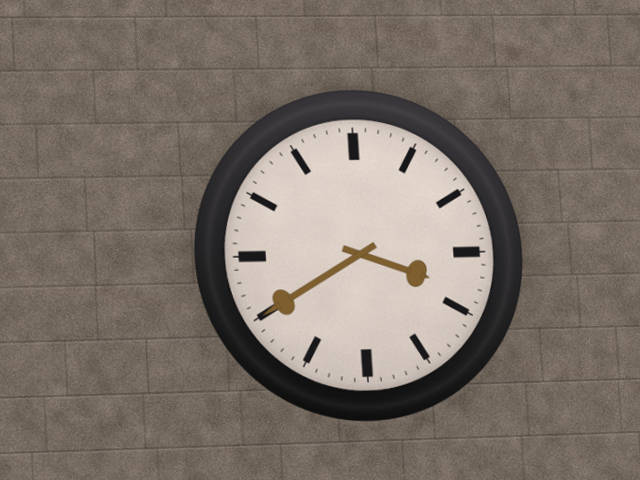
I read 3.40
